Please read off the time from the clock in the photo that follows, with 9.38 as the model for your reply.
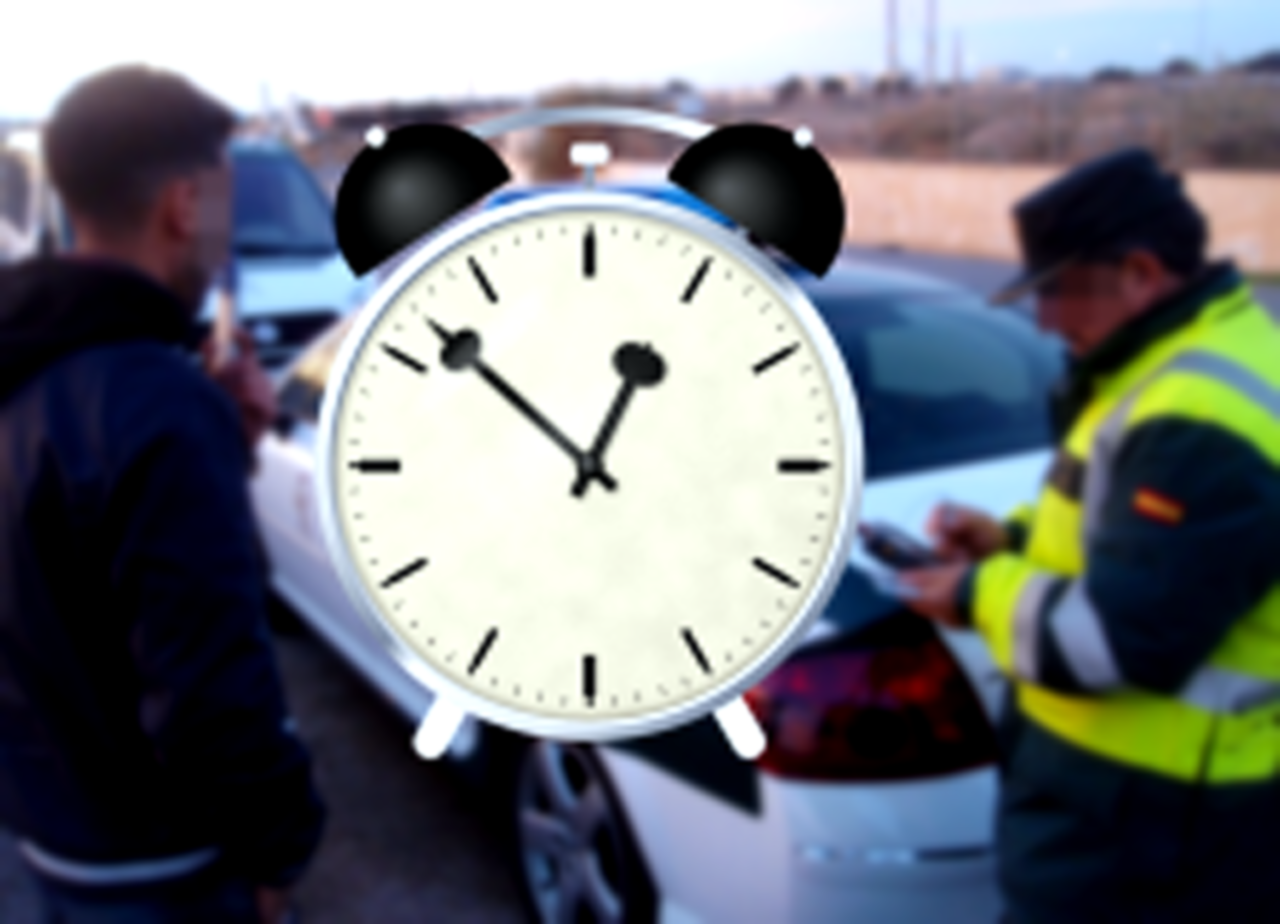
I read 12.52
